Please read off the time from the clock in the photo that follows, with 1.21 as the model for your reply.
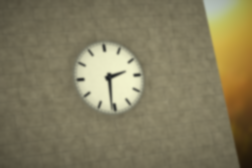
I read 2.31
